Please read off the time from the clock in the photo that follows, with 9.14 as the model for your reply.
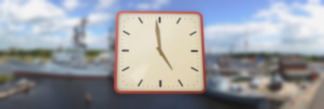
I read 4.59
